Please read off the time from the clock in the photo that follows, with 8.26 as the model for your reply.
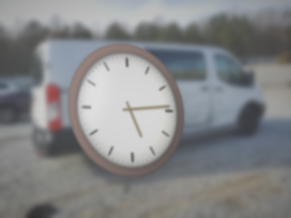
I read 5.14
